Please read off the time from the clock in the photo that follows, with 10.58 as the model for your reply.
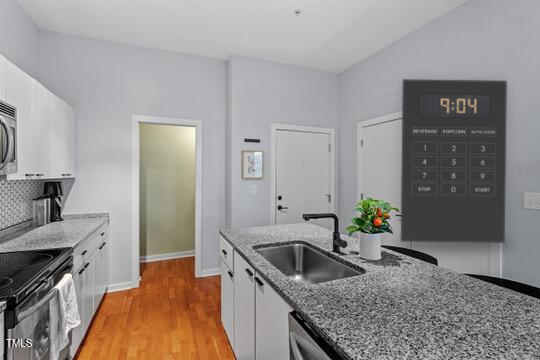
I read 9.04
